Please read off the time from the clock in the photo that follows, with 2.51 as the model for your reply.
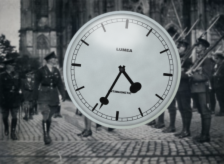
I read 4.34
